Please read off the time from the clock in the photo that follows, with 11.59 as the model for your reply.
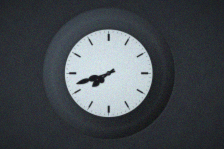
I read 7.42
